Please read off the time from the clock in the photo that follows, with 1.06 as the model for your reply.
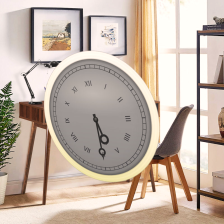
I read 5.30
